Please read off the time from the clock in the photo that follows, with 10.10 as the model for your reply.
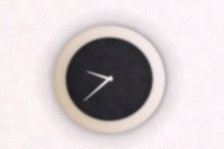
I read 9.38
